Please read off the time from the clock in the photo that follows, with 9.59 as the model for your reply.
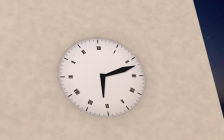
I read 6.12
